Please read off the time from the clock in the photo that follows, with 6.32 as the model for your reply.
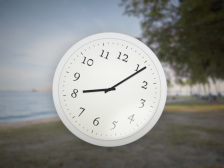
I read 8.06
